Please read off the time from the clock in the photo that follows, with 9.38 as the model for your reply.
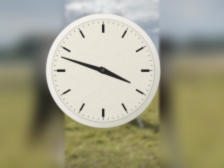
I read 3.48
